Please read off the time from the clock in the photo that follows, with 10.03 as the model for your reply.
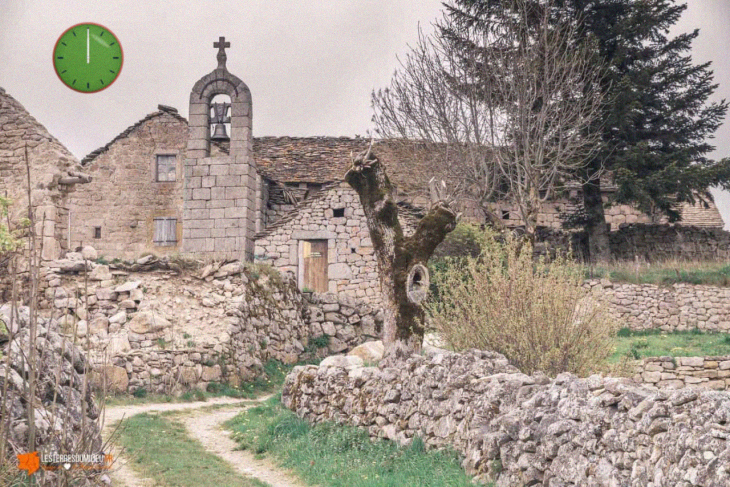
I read 12.00
